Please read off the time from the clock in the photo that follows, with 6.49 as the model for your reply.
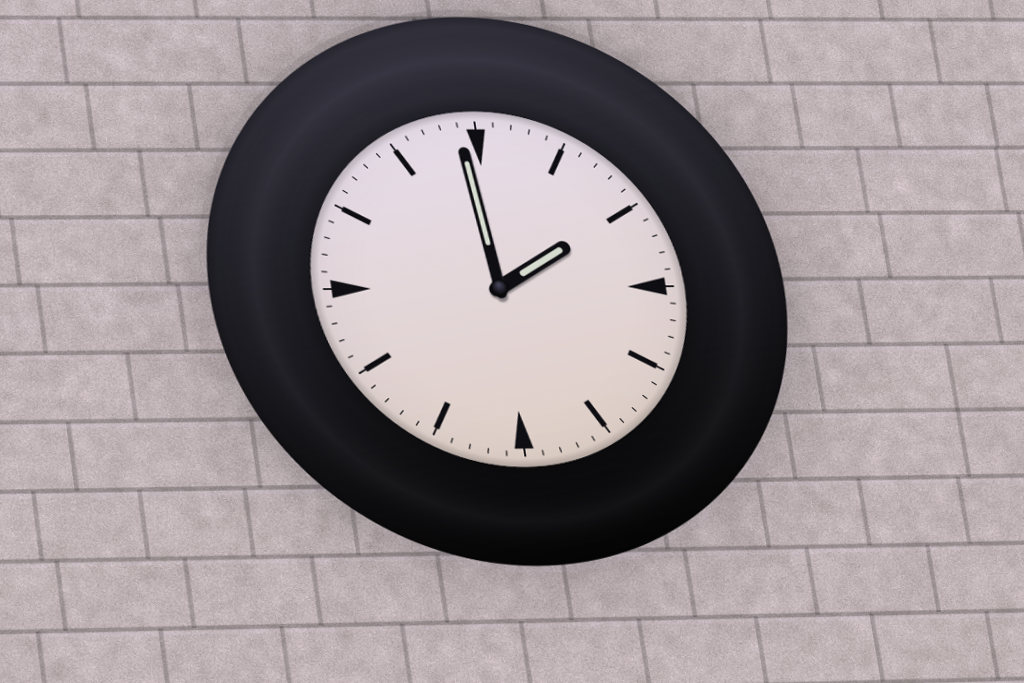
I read 1.59
